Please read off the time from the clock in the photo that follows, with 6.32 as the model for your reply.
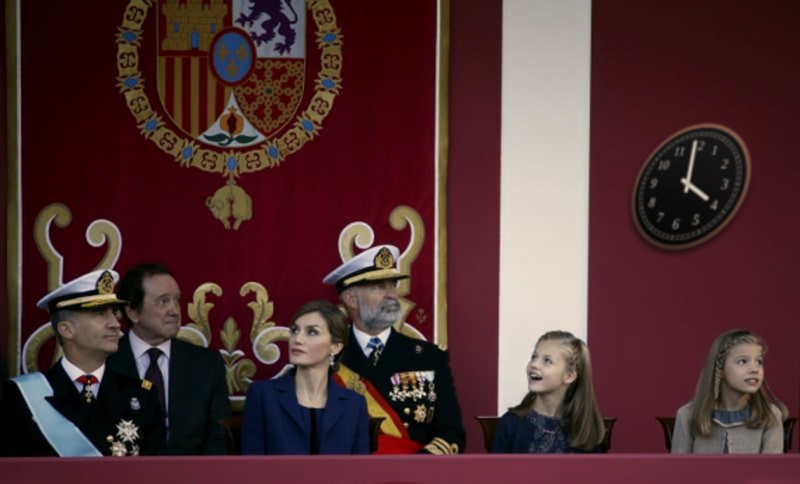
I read 3.59
